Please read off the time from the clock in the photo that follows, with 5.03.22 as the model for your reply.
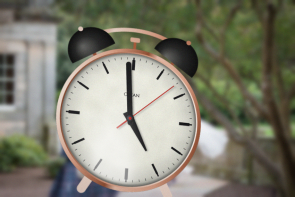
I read 4.59.08
